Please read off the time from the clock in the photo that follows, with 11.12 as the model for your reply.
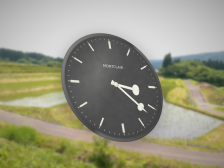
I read 3.22
